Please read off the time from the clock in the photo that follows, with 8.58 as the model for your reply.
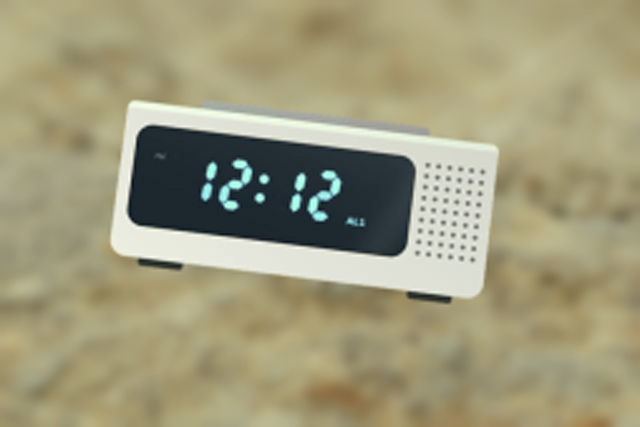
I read 12.12
